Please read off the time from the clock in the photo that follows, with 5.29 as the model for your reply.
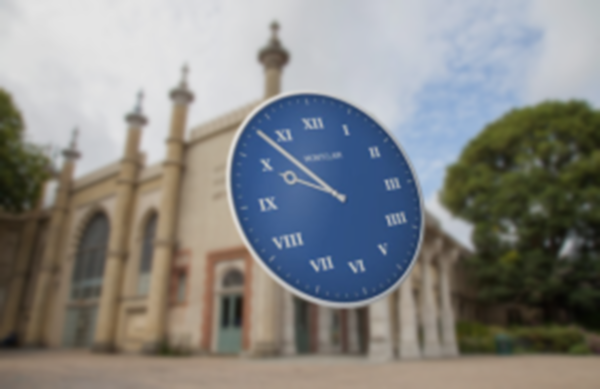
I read 9.53
